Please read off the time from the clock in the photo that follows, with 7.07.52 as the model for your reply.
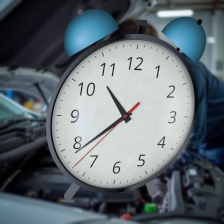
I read 10.38.37
